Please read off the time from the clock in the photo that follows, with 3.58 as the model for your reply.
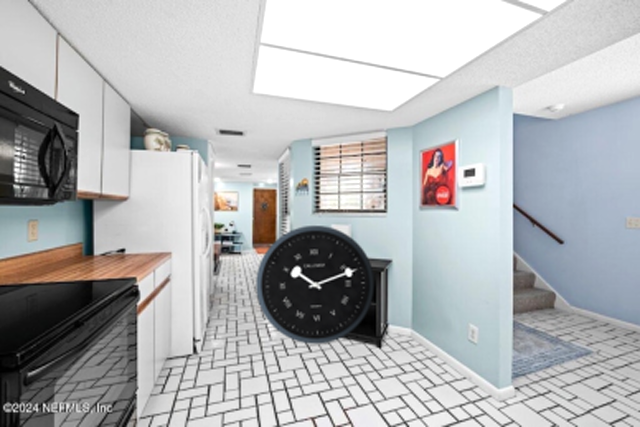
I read 10.12
